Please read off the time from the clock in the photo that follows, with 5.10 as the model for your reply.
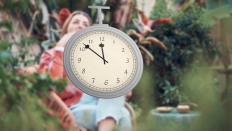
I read 11.52
